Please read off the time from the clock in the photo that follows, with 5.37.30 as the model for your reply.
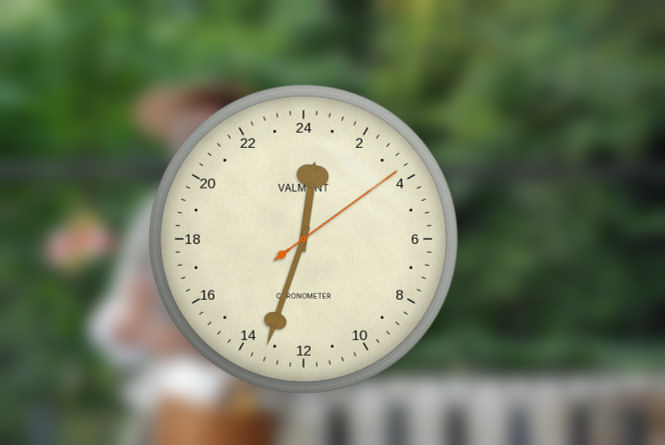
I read 0.33.09
